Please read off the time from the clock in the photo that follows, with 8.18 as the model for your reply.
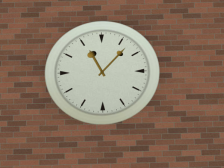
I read 11.07
